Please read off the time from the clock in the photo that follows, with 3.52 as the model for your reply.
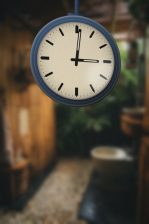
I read 3.01
